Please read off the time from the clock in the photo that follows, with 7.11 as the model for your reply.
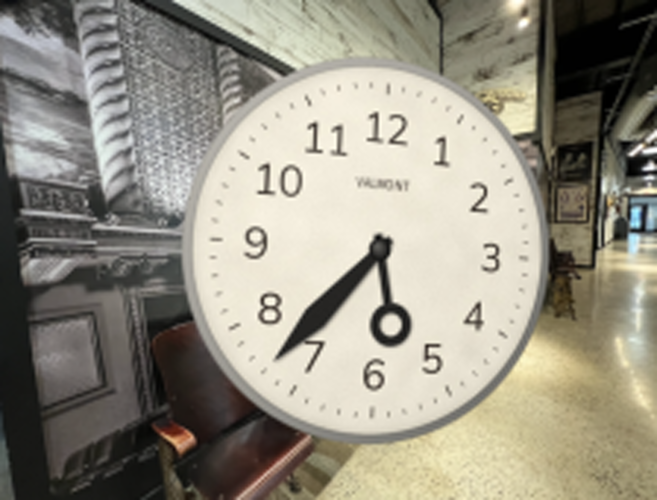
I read 5.37
